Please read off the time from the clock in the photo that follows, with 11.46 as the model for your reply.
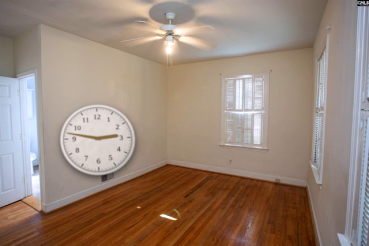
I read 2.47
